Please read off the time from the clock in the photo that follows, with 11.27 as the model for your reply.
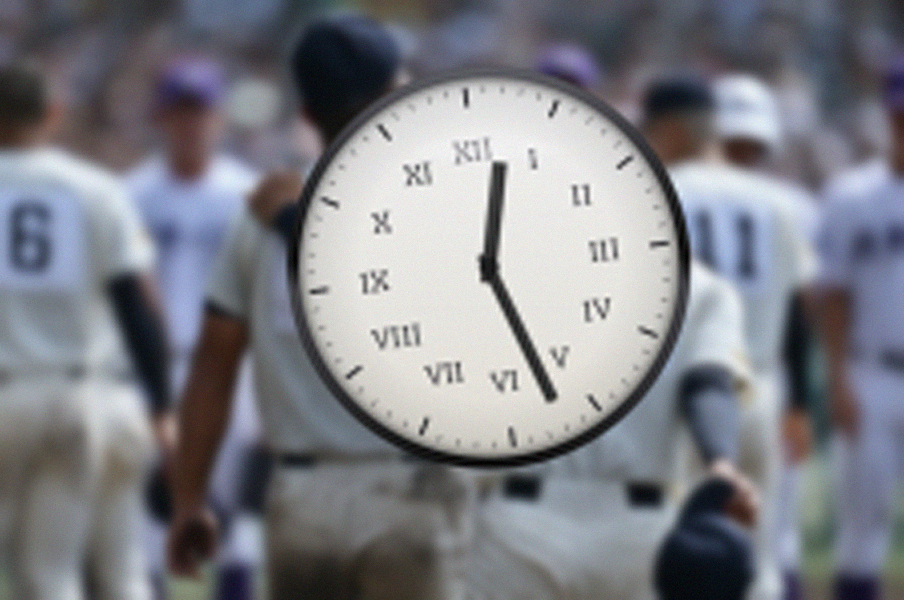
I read 12.27
